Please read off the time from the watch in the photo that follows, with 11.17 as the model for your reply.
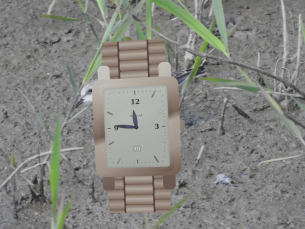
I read 11.46
